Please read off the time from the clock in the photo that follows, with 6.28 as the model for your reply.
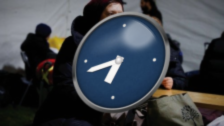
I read 6.42
